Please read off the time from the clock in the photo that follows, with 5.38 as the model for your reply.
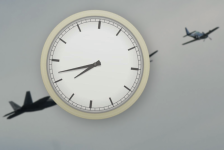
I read 7.42
